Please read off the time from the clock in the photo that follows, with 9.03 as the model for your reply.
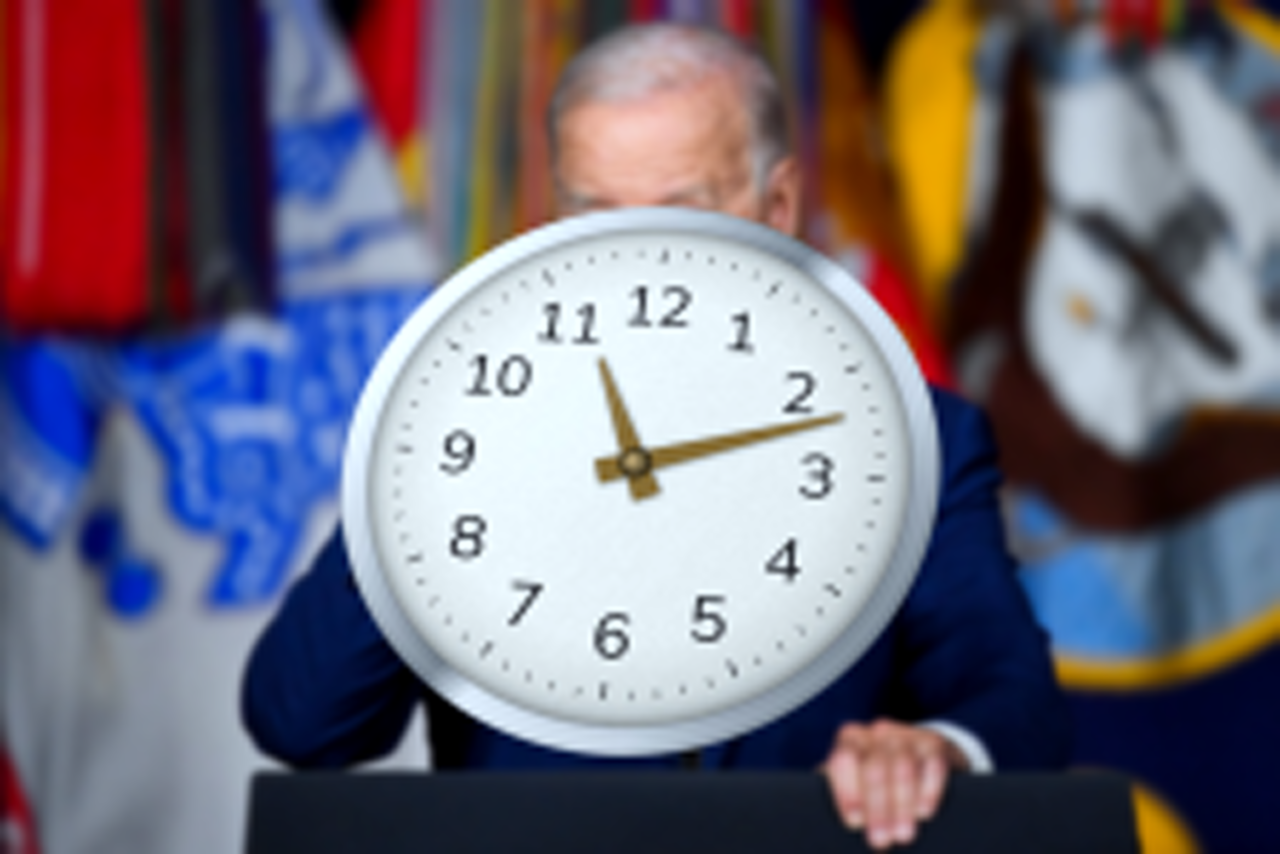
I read 11.12
